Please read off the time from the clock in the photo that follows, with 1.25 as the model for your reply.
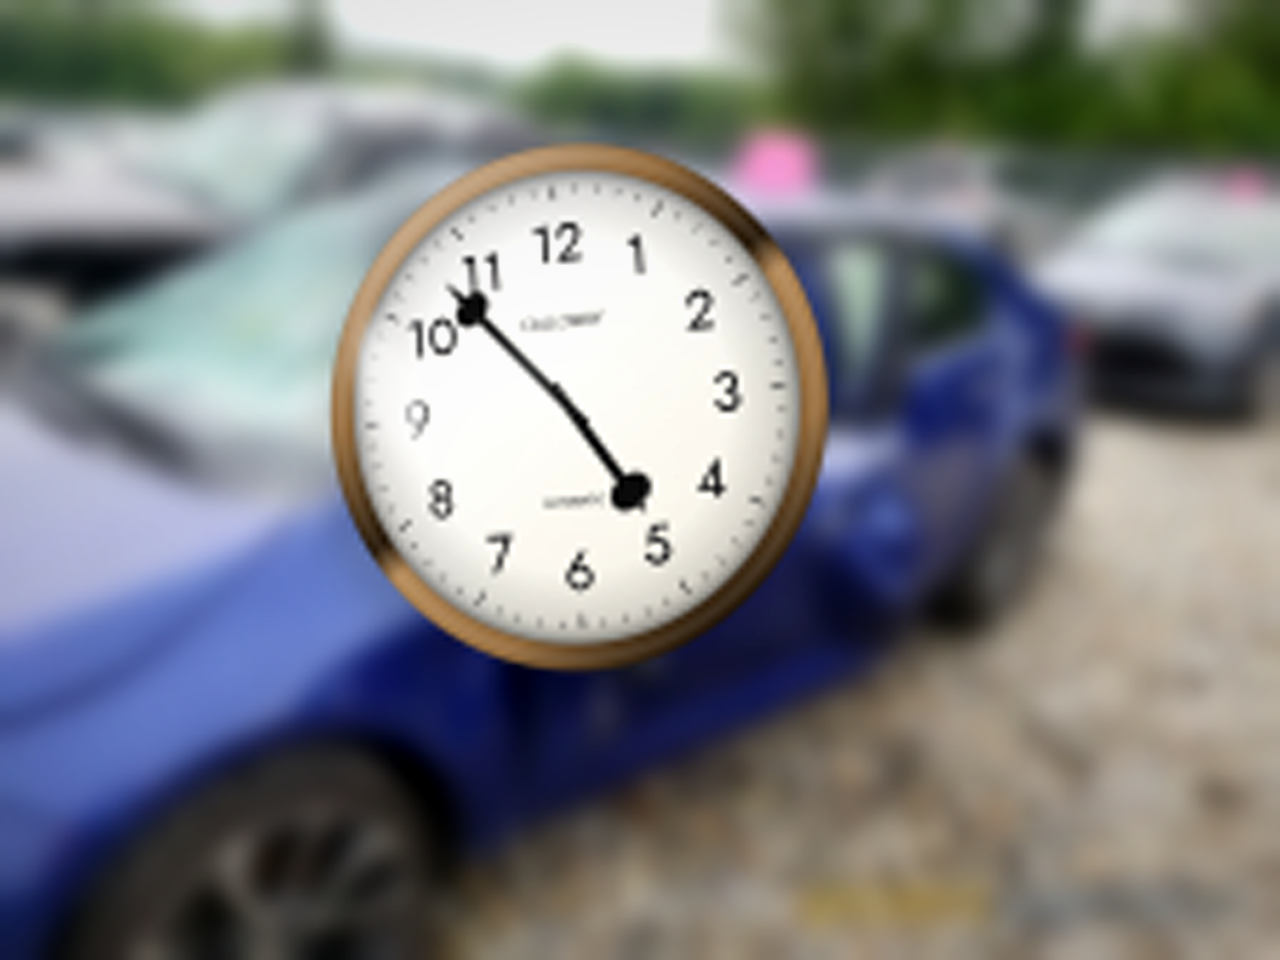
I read 4.53
